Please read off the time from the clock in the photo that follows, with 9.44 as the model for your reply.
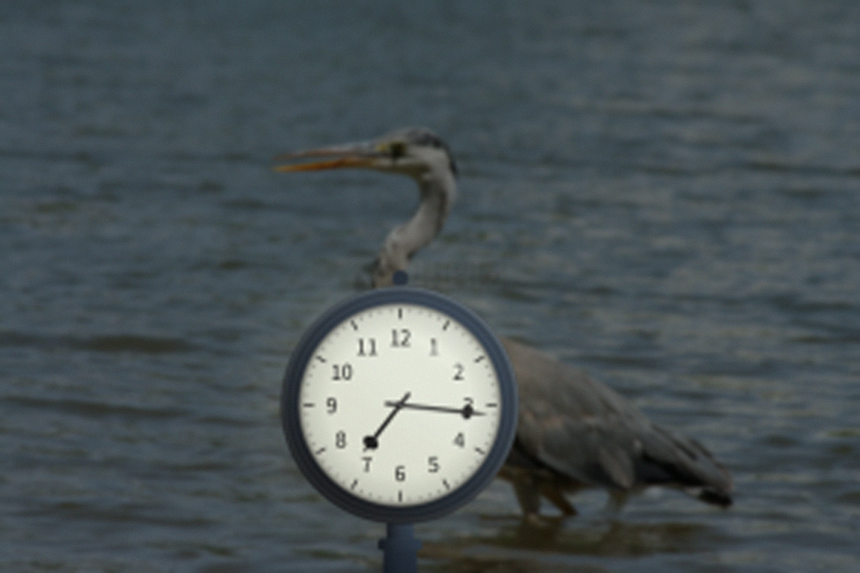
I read 7.16
